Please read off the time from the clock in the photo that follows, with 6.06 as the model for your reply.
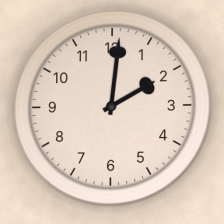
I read 2.01
